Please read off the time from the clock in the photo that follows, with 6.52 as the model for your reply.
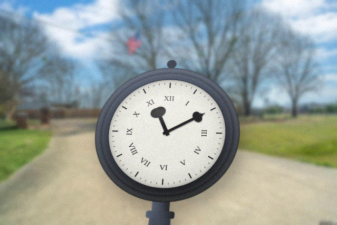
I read 11.10
